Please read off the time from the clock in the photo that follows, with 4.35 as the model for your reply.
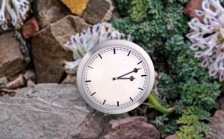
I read 3.12
